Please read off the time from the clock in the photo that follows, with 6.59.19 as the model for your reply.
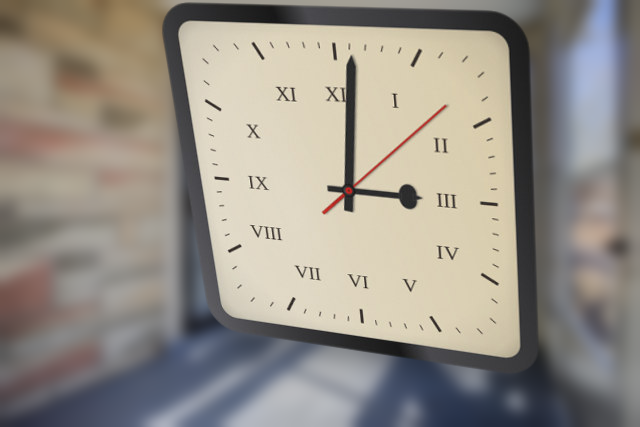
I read 3.01.08
